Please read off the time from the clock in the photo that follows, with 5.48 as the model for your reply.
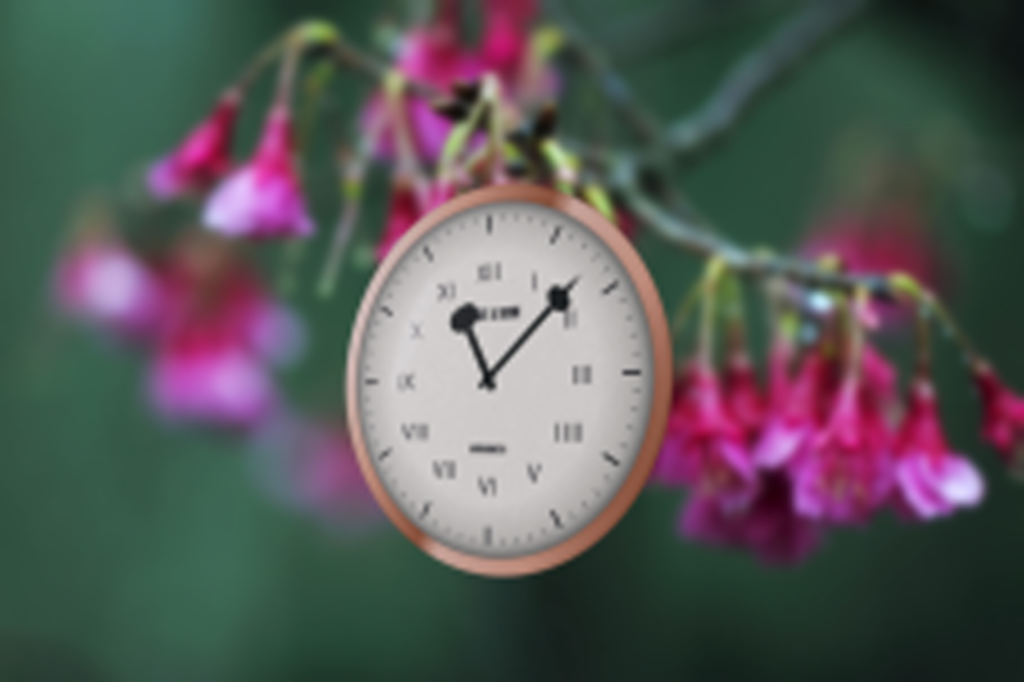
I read 11.08
